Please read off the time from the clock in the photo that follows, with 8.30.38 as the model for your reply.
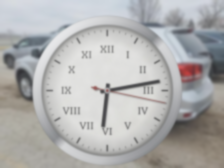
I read 6.13.17
